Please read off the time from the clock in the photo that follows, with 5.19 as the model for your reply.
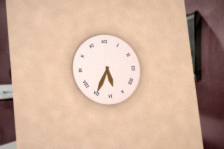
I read 5.35
